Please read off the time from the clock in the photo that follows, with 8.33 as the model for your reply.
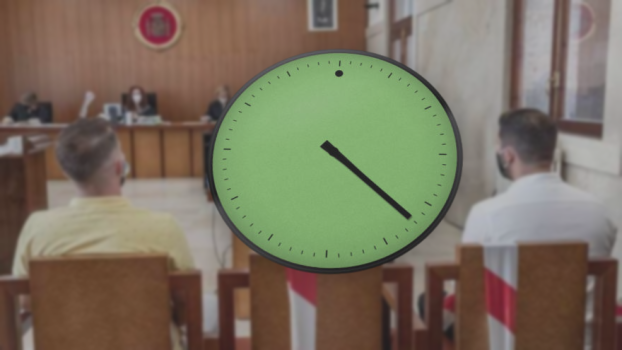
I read 4.22
